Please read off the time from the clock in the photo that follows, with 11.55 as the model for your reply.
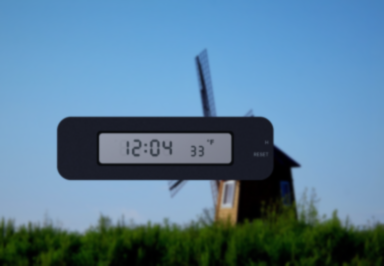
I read 12.04
